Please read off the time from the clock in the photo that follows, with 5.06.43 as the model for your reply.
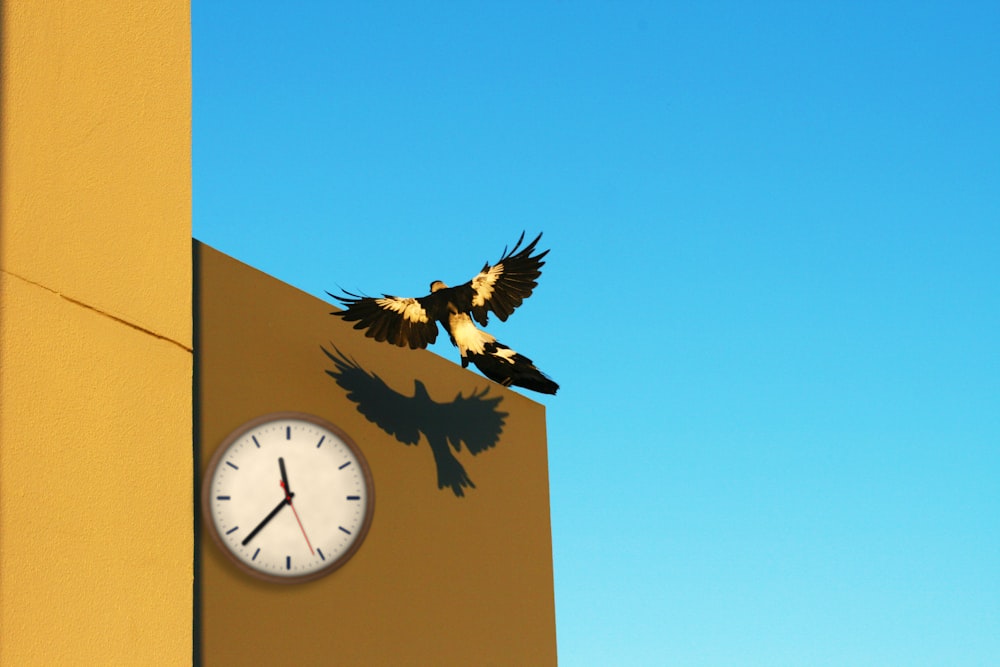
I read 11.37.26
